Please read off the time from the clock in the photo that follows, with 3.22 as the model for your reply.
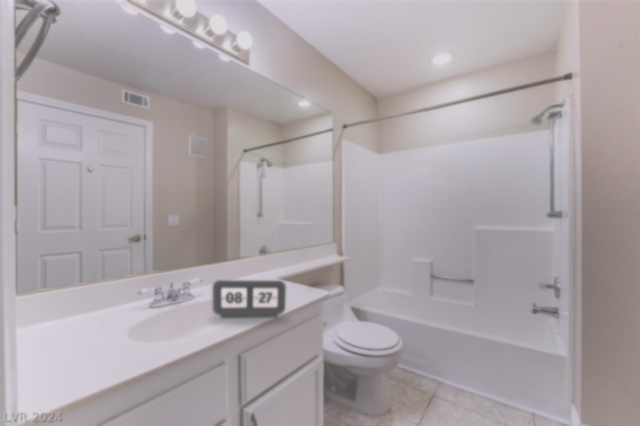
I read 8.27
